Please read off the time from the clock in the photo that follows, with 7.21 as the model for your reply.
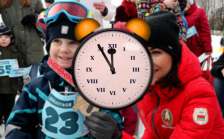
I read 11.55
